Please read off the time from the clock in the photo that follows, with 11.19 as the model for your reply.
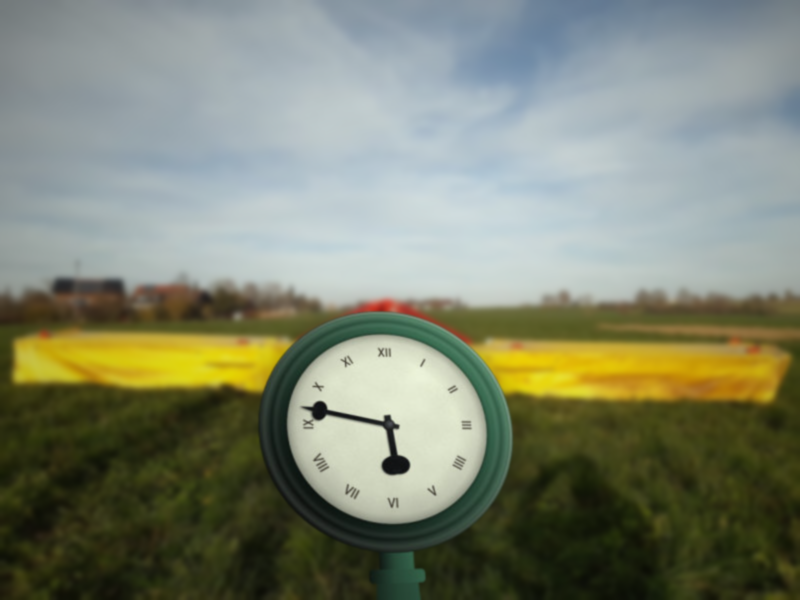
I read 5.47
